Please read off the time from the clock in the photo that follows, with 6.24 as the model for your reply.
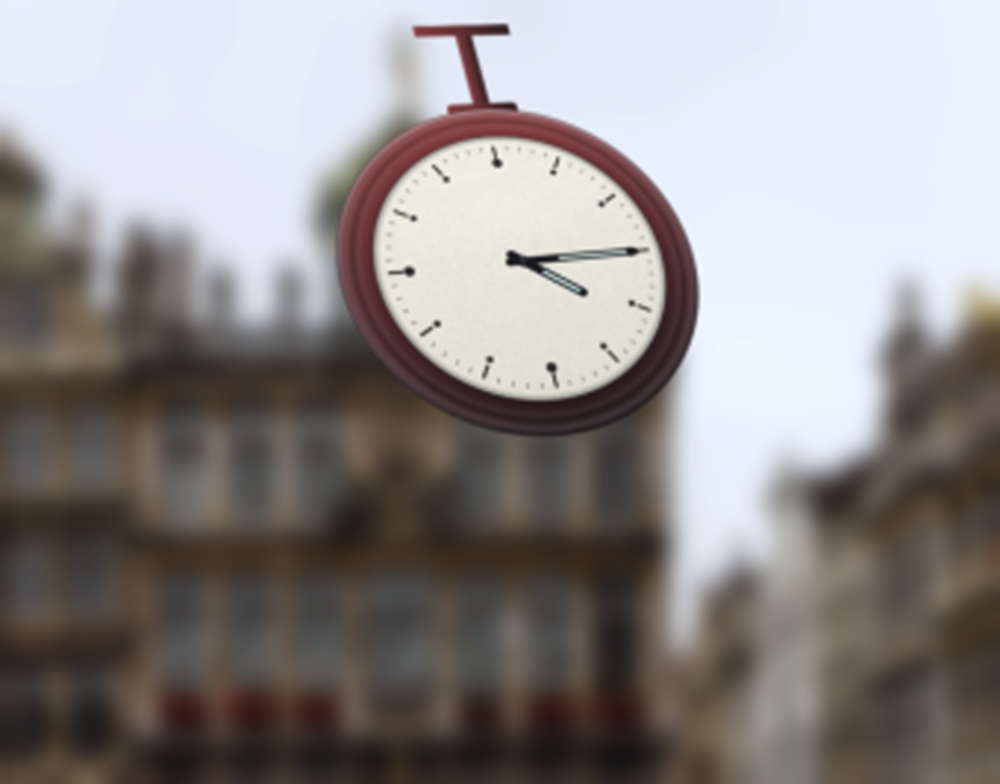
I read 4.15
